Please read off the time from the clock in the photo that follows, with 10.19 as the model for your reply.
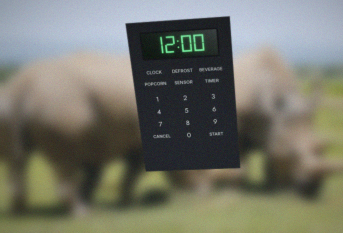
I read 12.00
